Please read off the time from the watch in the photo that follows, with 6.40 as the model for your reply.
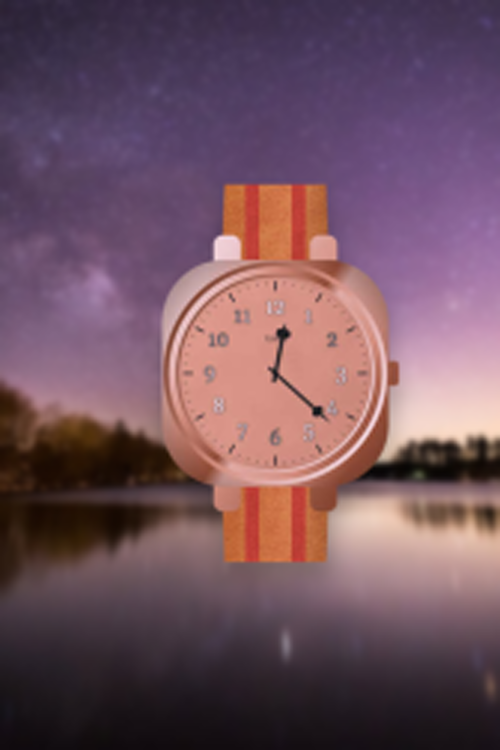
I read 12.22
